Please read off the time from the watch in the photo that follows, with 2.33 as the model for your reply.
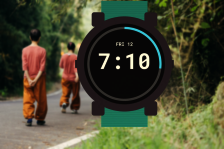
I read 7.10
